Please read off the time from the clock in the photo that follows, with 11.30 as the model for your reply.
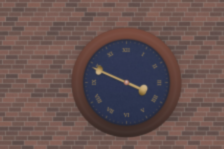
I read 3.49
